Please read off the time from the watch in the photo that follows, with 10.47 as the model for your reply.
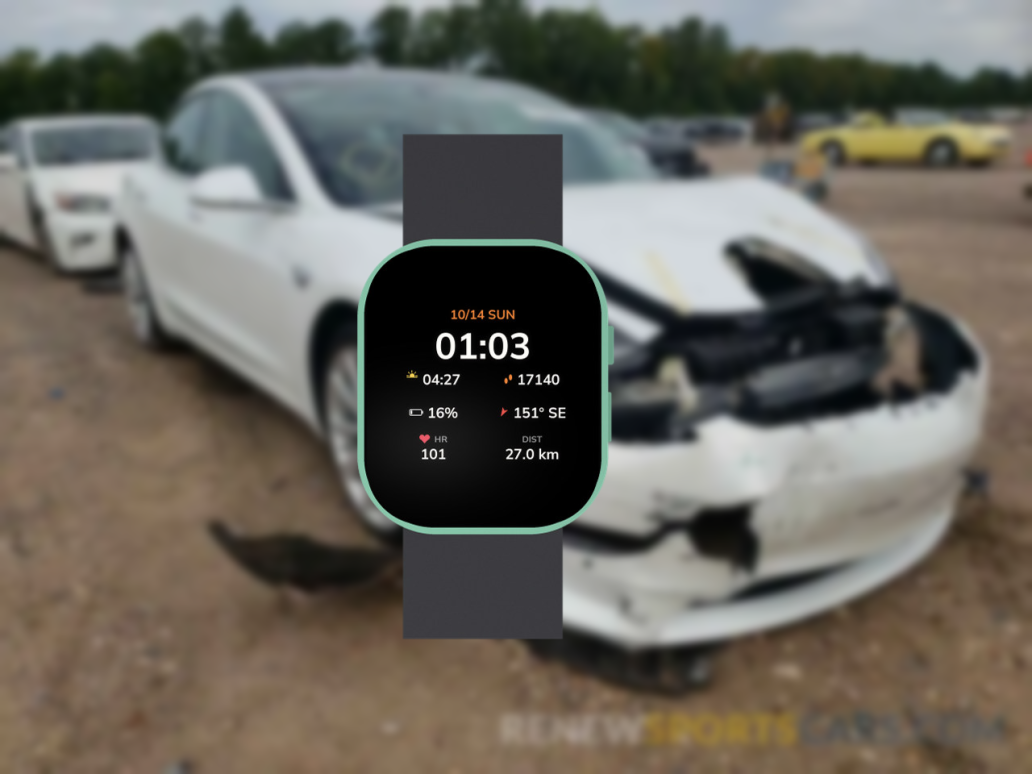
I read 1.03
